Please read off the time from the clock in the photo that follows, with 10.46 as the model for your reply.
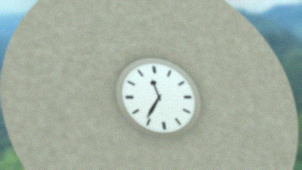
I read 11.36
